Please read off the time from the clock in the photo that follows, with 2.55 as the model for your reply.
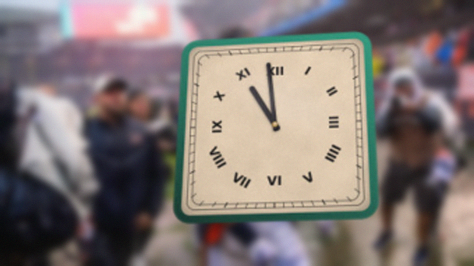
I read 10.59
